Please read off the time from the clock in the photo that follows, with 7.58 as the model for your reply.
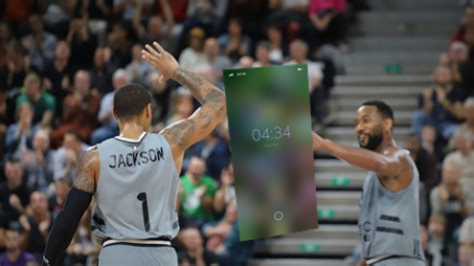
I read 4.34
